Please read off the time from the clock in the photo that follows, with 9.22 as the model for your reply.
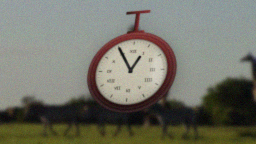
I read 12.55
